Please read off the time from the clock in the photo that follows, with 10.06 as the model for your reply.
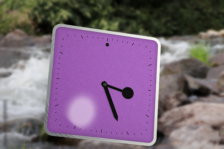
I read 3.26
